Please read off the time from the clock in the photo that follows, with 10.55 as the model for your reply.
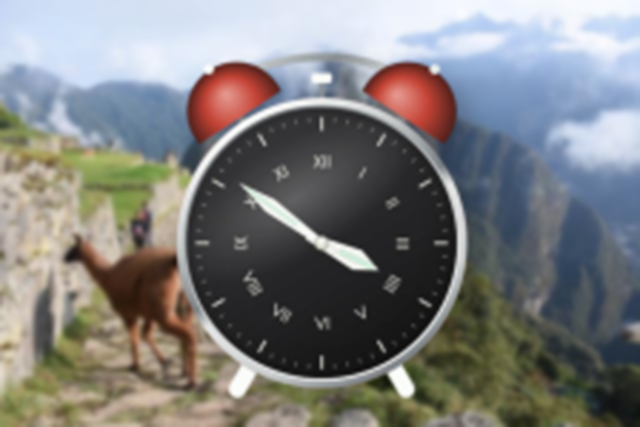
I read 3.51
